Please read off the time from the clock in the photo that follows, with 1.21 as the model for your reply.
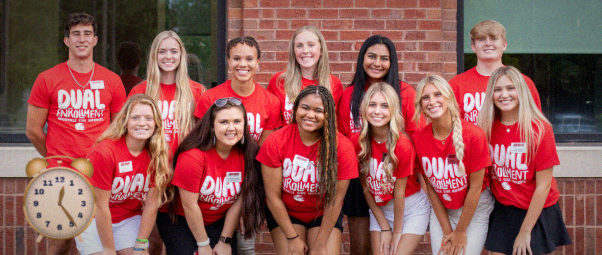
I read 12.24
